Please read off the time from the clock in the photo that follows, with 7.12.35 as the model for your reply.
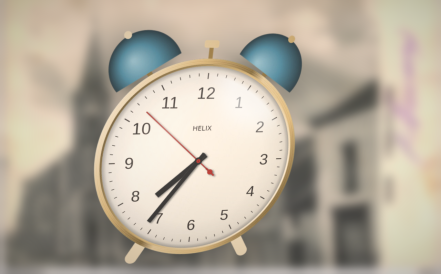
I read 7.35.52
